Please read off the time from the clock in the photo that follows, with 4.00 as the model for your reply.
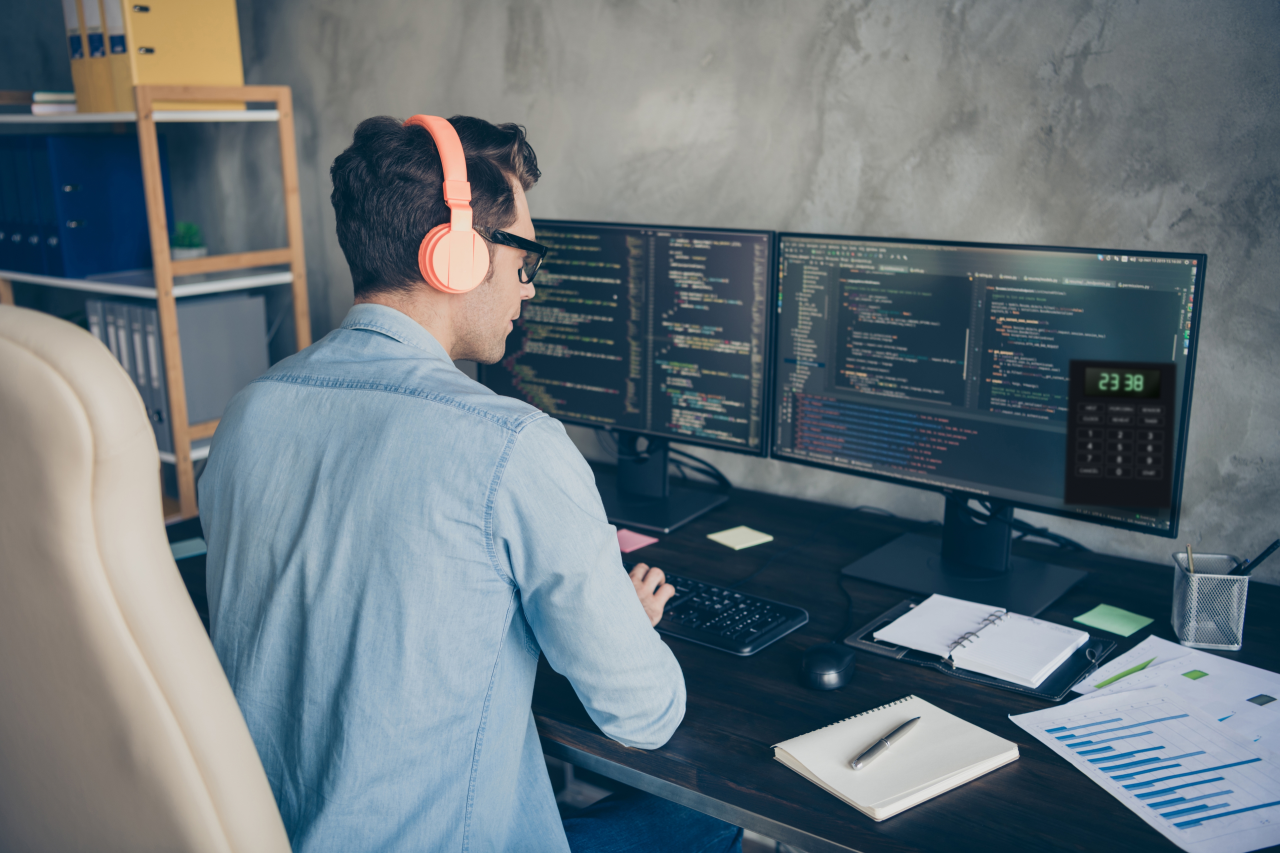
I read 23.38
